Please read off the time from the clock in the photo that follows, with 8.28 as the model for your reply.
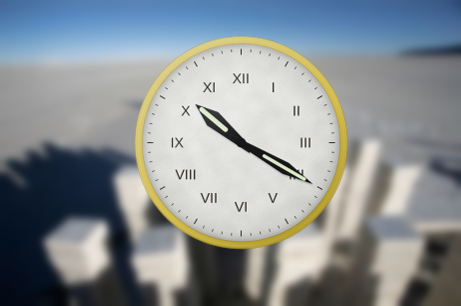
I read 10.20
